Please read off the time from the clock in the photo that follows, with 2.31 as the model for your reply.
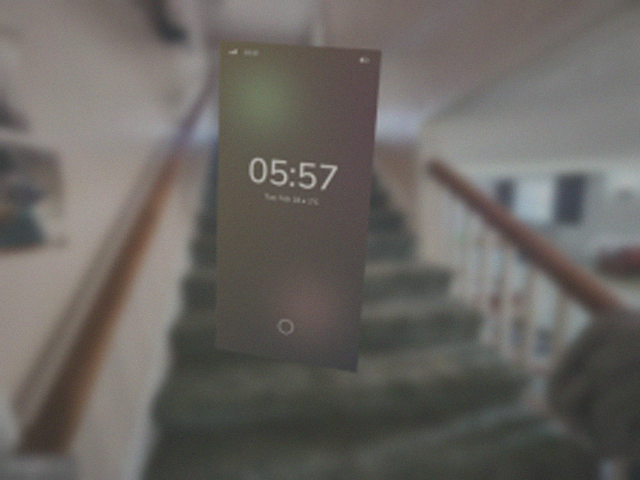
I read 5.57
